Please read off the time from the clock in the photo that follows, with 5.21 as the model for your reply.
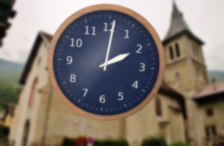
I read 2.01
